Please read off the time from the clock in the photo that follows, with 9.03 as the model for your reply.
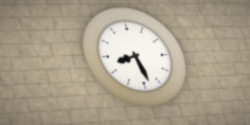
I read 8.28
